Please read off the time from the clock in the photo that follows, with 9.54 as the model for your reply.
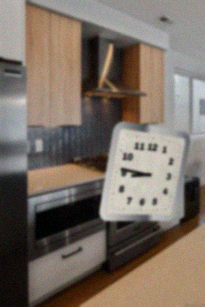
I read 8.46
